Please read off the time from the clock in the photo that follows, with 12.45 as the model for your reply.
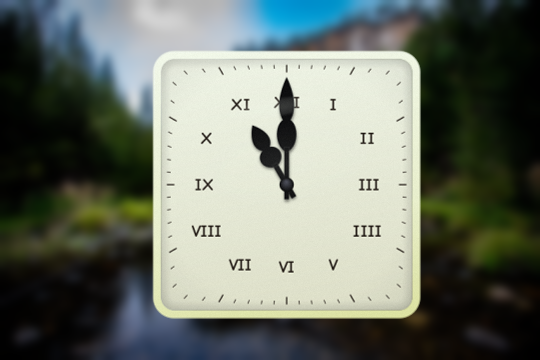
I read 11.00
